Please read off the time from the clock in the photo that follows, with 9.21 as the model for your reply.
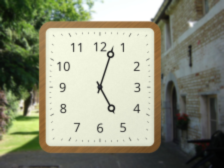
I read 5.03
